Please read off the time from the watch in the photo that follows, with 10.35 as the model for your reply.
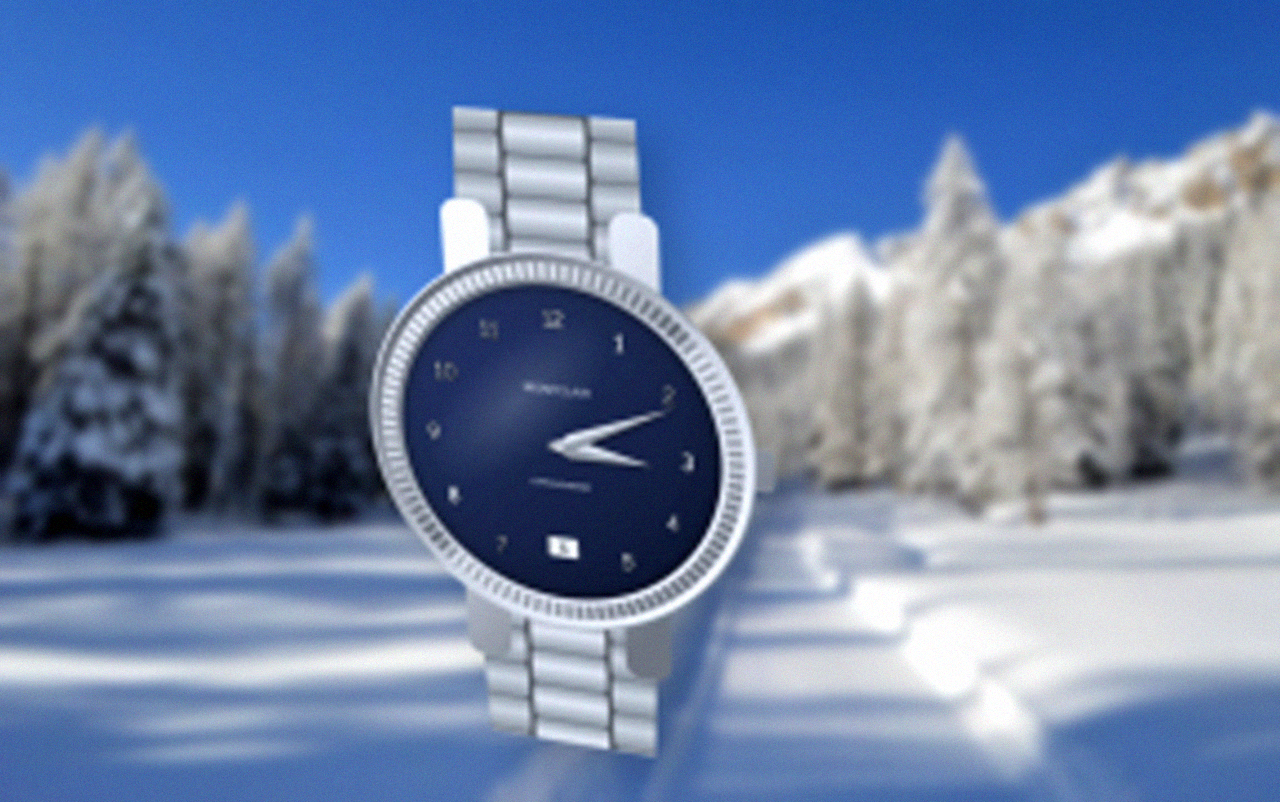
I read 3.11
